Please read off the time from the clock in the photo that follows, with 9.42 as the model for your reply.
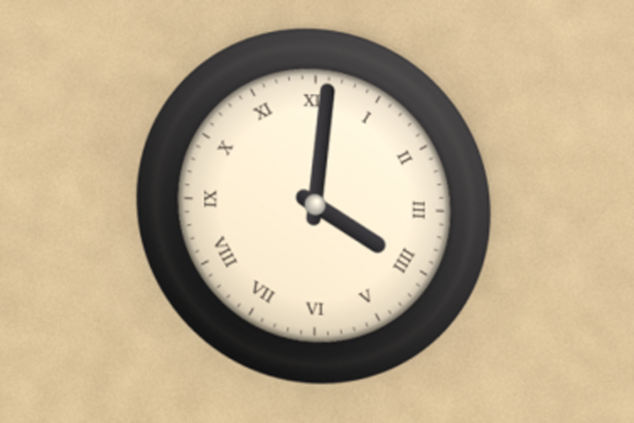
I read 4.01
